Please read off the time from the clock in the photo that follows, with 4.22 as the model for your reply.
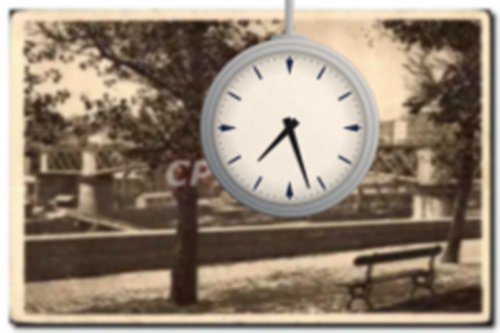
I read 7.27
